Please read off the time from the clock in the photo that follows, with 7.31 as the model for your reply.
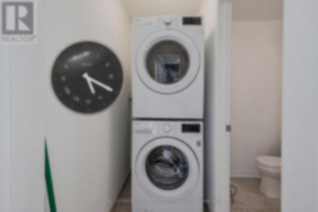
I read 5.20
